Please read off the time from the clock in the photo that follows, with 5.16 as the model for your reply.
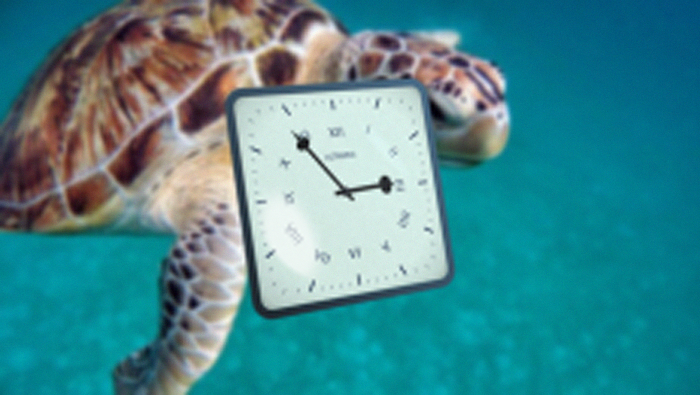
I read 2.54
